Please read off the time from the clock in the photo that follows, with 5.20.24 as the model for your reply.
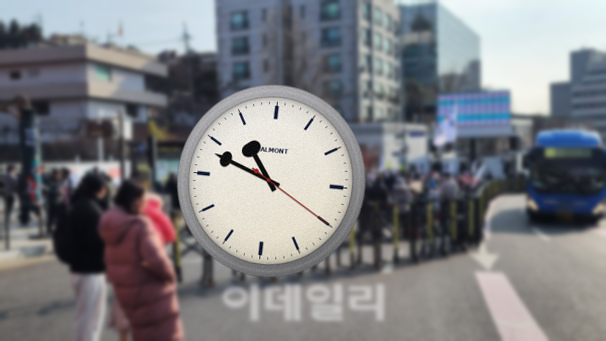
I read 10.48.20
